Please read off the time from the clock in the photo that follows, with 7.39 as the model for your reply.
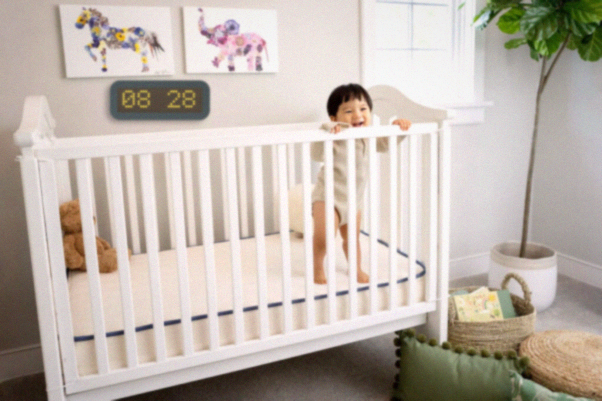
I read 8.28
